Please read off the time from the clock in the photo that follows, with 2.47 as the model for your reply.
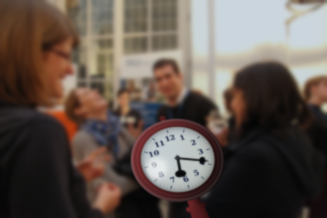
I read 6.19
